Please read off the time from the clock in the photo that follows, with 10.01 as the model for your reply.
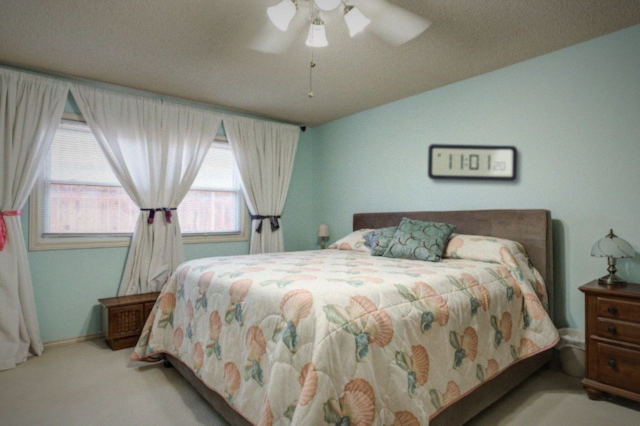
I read 11.01
